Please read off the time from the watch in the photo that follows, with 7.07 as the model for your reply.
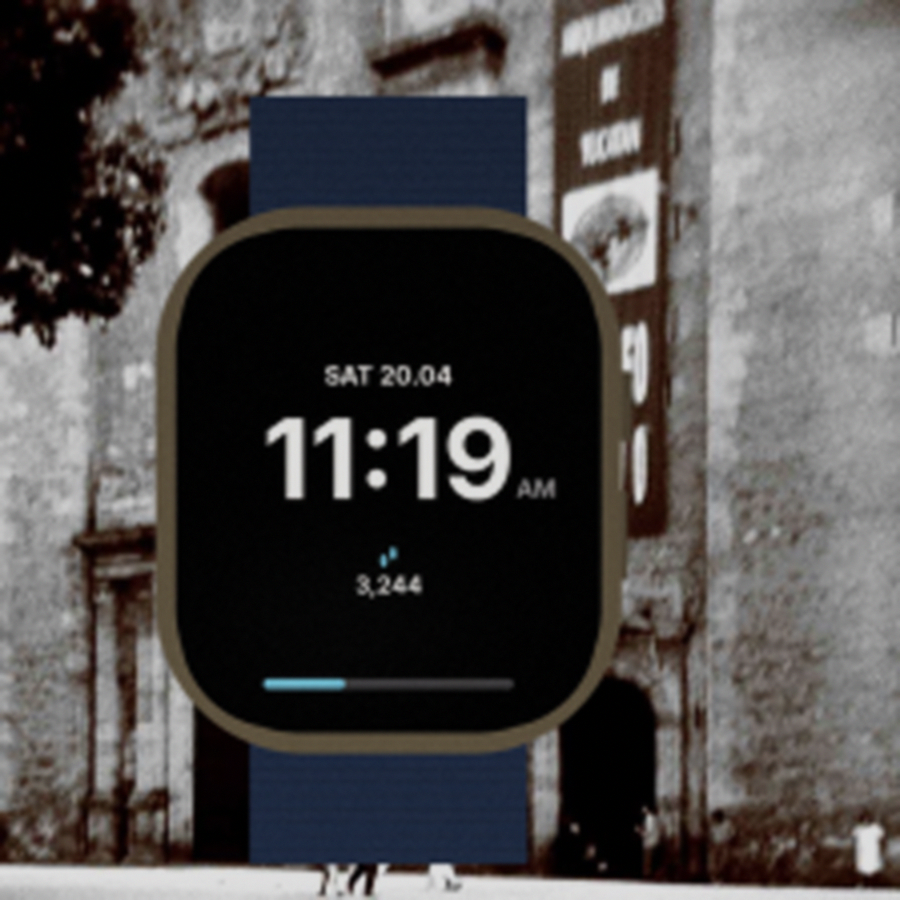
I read 11.19
